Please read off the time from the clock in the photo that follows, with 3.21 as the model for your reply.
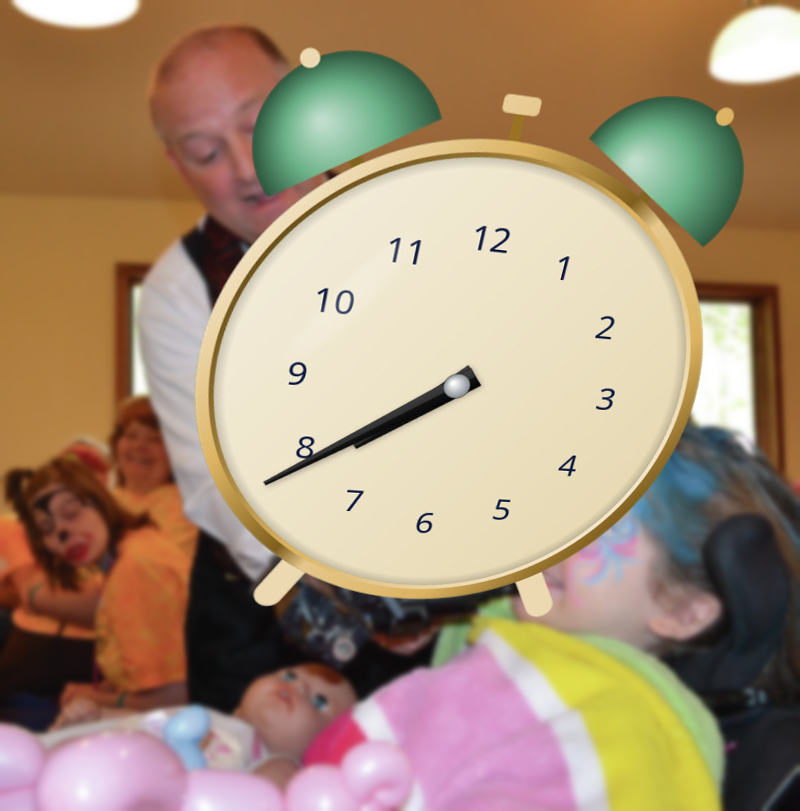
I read 7.39
